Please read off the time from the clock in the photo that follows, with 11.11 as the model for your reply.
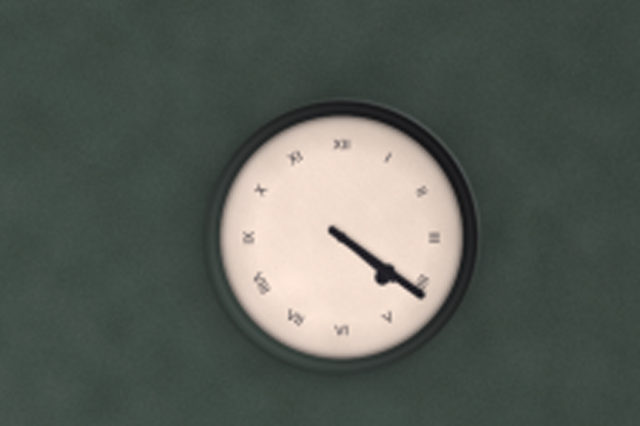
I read 4.21
